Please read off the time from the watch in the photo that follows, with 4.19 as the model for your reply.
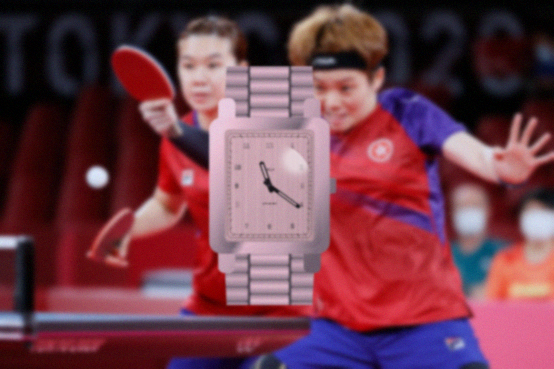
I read 11.21
